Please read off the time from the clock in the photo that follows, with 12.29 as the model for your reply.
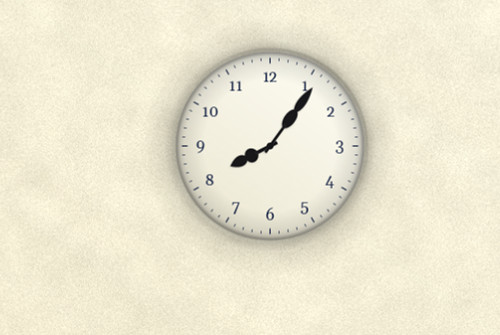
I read 8.06
